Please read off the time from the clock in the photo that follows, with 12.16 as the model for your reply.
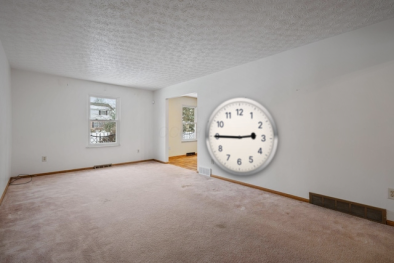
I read 2.45
